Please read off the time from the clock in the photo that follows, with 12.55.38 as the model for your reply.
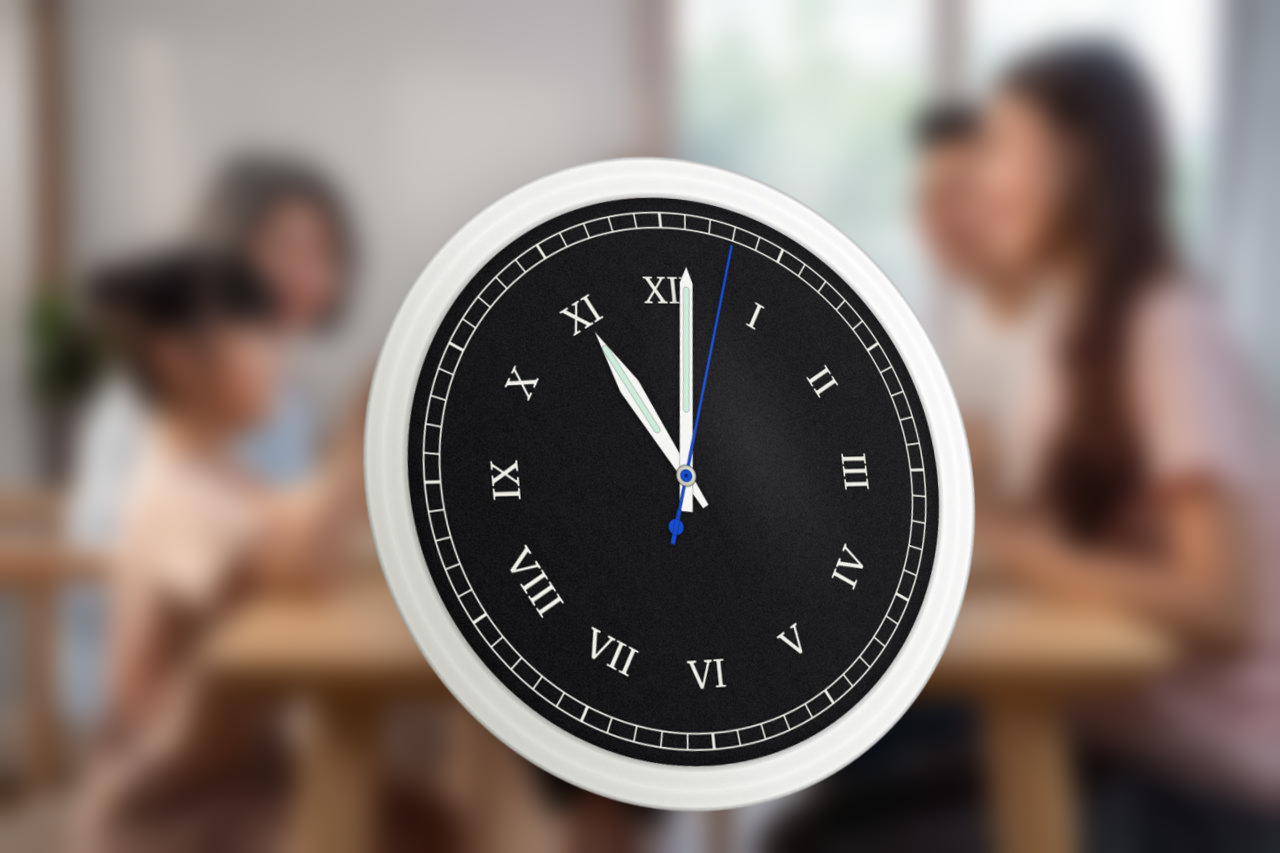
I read 11.01.03
